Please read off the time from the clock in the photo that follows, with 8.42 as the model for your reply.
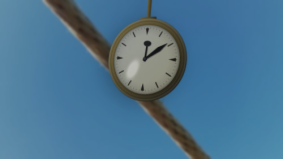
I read 12.09
